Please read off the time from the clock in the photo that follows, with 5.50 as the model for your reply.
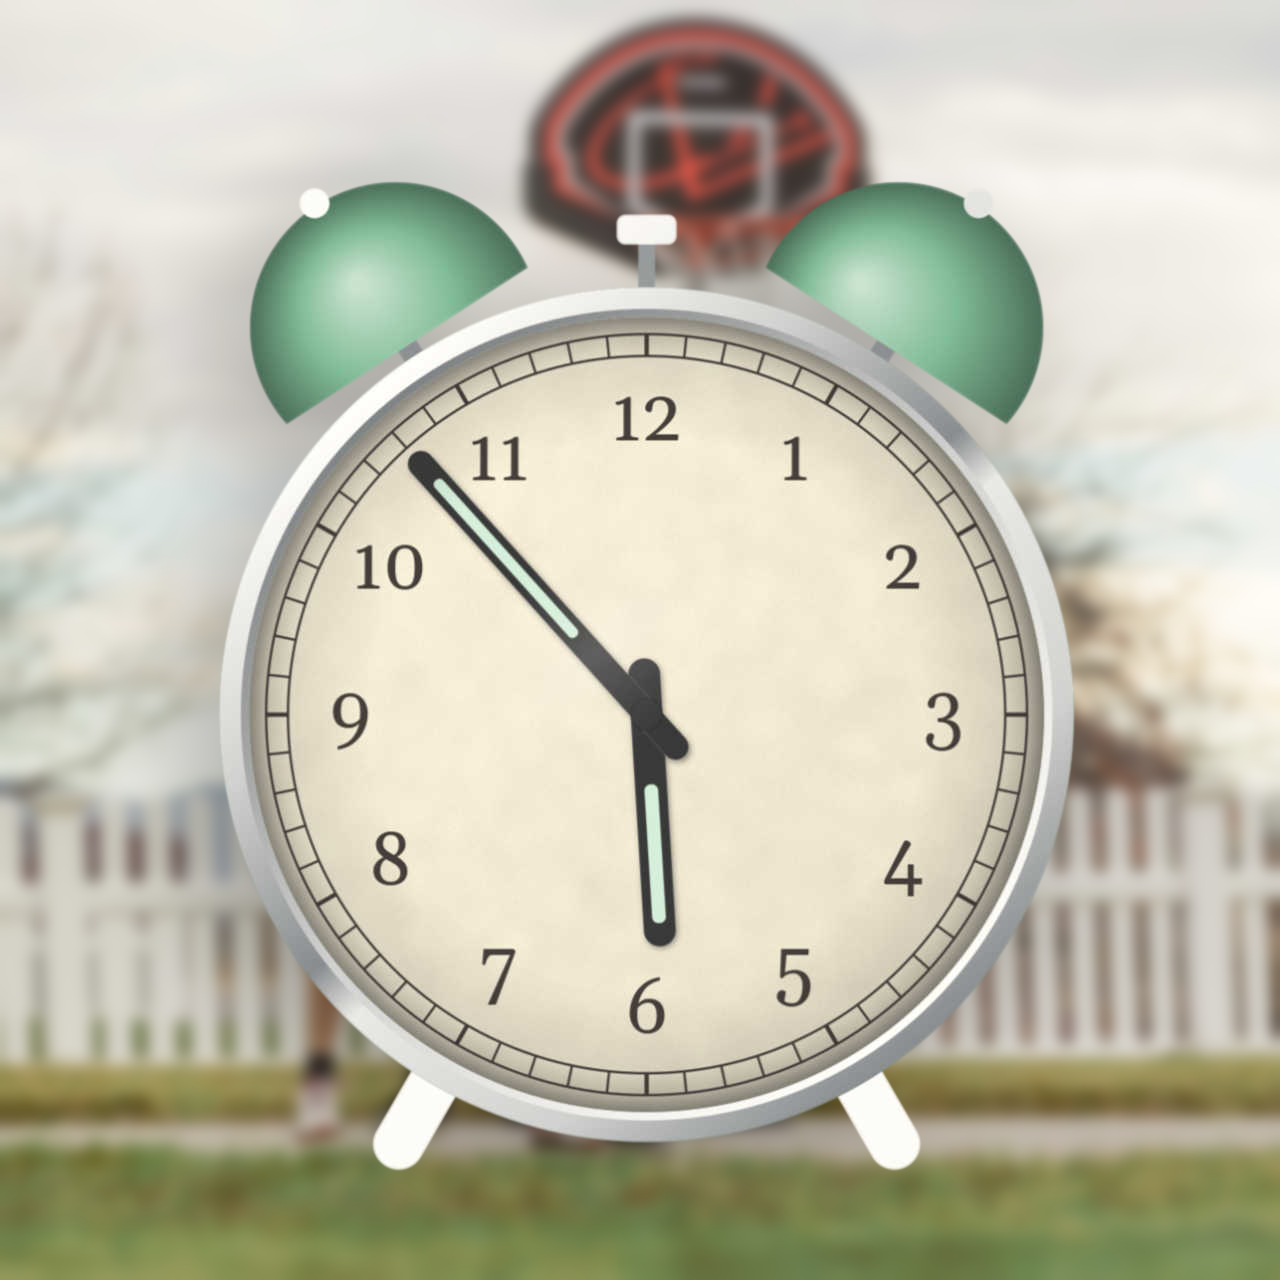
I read 5.53
